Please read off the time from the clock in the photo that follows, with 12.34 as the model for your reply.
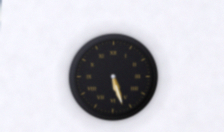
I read 5.27
